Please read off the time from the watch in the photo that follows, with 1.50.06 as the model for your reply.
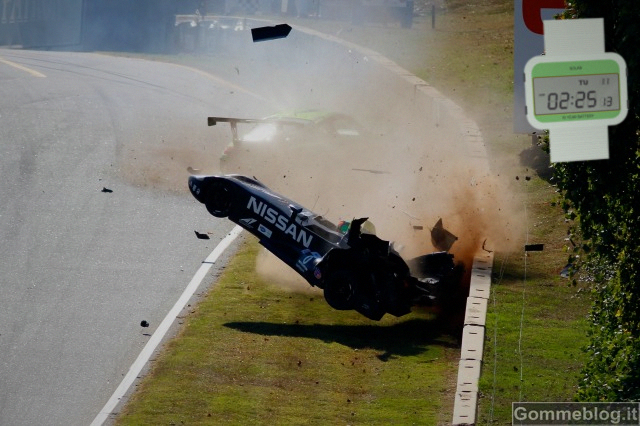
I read 2.25.13
